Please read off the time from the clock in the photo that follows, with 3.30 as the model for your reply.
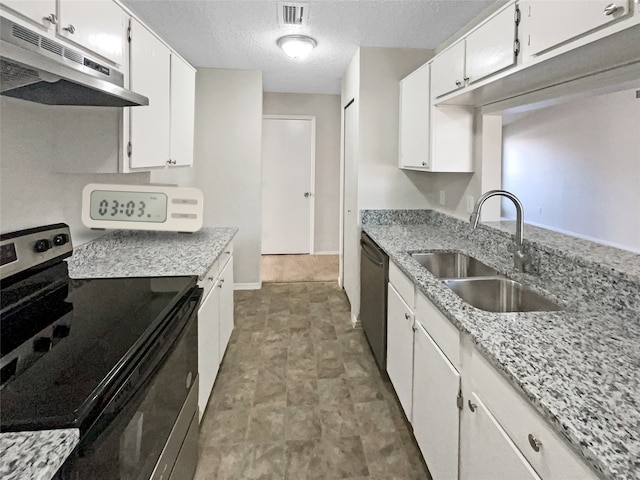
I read 3.03
